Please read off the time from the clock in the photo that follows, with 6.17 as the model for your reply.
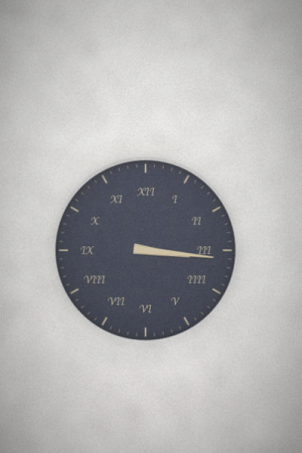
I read 3.16
